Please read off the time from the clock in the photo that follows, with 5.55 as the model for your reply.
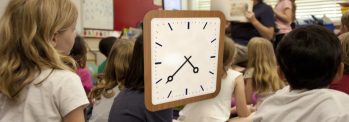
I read 4.38
